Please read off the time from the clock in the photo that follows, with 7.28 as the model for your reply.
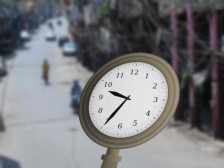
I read 9.35
